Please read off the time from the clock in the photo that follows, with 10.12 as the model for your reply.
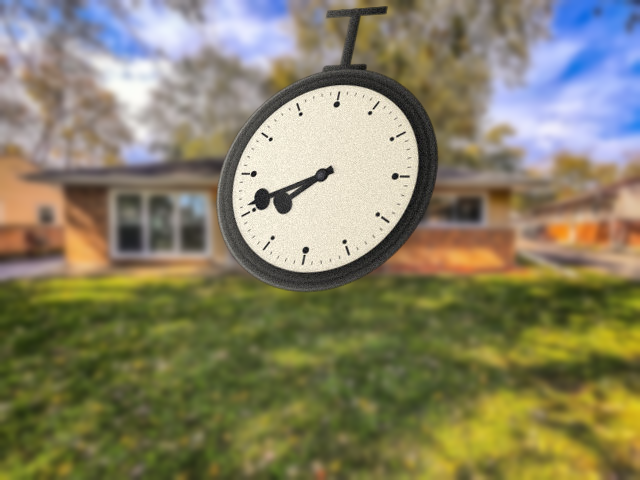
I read 7.41
